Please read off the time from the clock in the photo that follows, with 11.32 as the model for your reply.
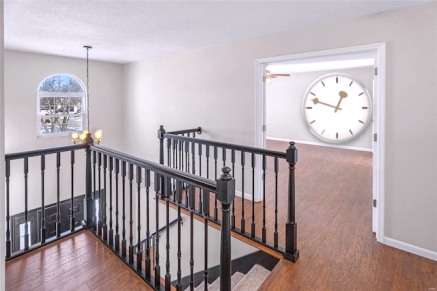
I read 12.48
